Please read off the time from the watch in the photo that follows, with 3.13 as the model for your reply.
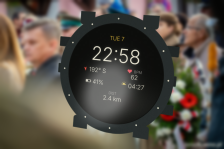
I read 22.58
